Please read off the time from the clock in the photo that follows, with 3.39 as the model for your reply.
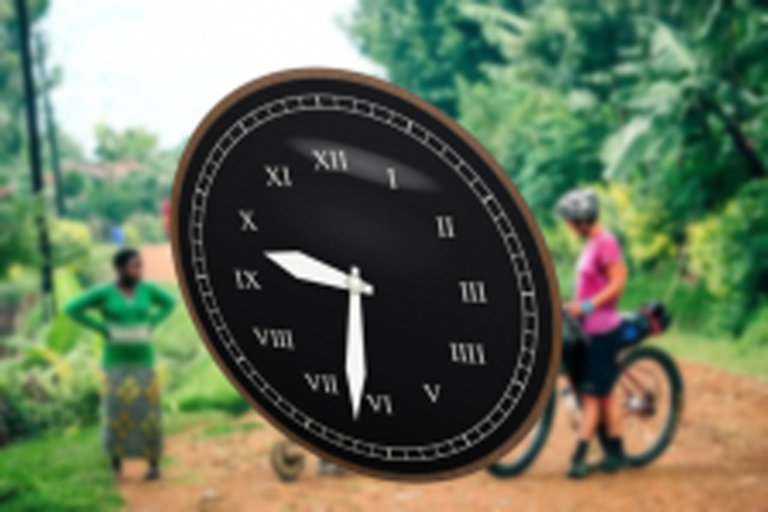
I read 9.32
